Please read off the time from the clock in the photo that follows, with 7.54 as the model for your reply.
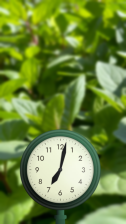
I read 7.02
